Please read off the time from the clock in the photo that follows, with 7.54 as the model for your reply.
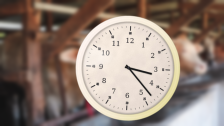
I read 3.23
